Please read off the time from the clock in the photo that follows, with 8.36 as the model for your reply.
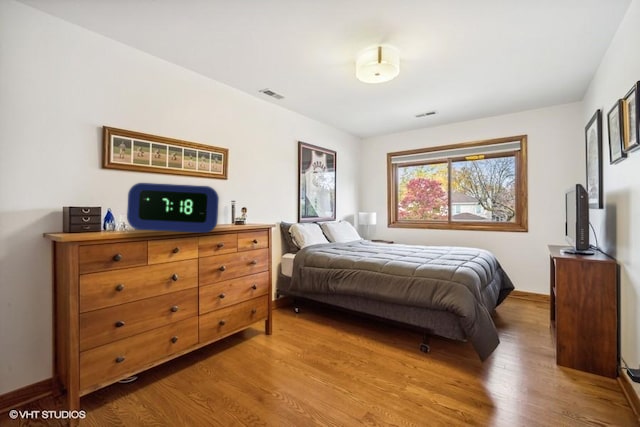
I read 7.18
